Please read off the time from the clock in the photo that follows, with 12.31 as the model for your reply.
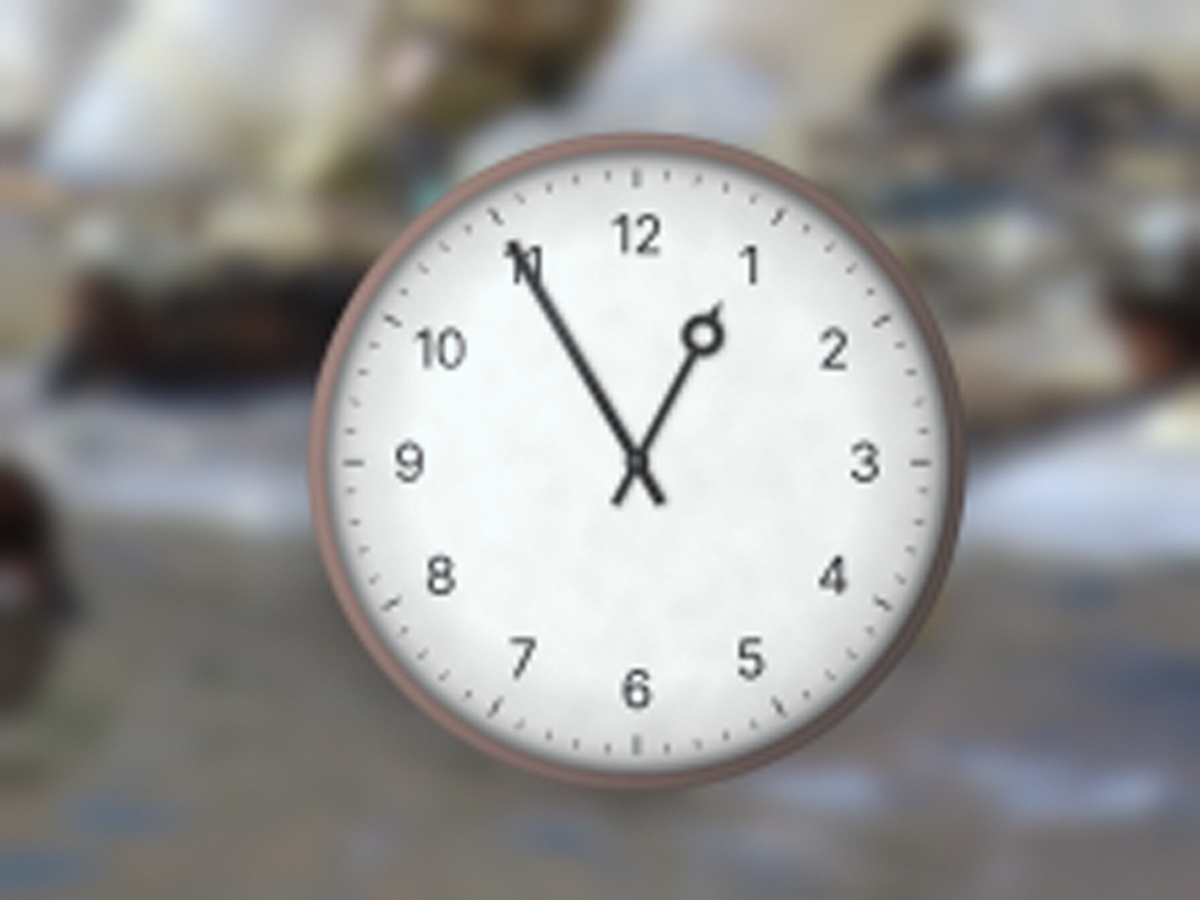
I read 12.55
